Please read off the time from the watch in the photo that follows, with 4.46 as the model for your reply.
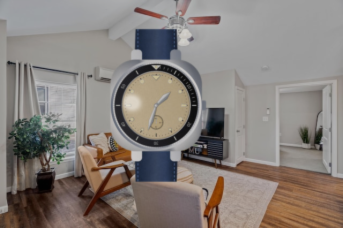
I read 1.33
